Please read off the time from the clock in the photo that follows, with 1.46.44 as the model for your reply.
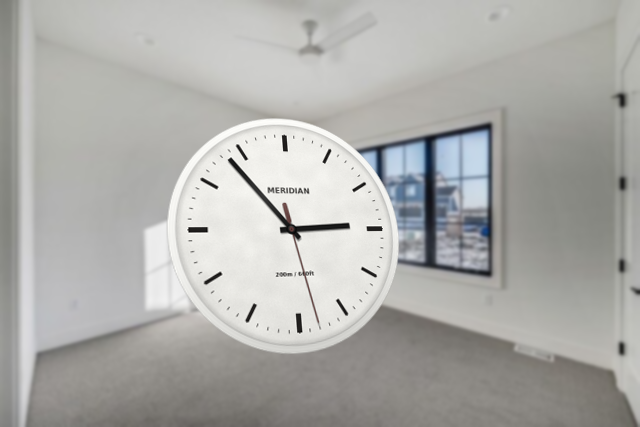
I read 2.53.28
